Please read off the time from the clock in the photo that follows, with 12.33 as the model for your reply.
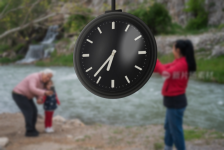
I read 6.37
